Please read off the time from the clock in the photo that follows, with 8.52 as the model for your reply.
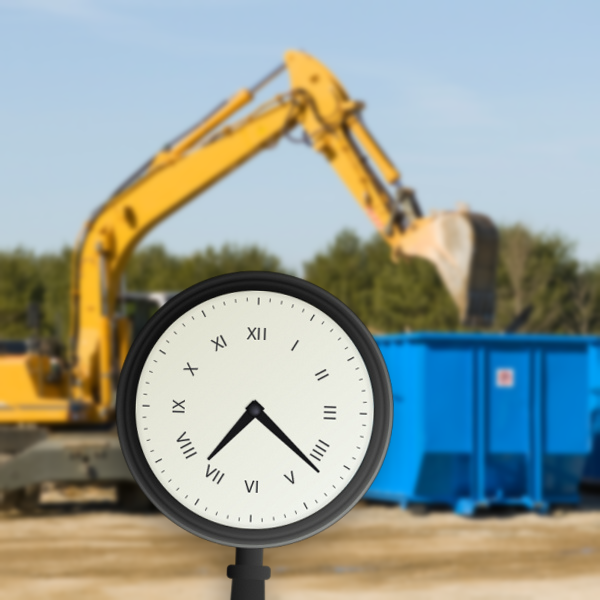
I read 7.22
